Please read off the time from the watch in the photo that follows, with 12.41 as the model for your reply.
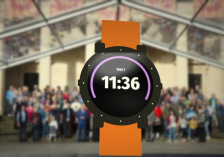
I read 11.36
